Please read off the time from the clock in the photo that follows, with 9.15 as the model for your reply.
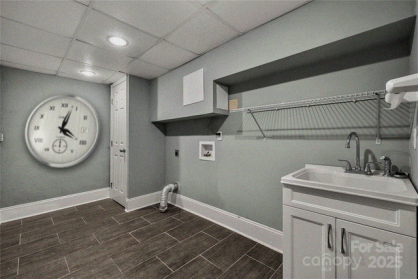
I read 4.03
